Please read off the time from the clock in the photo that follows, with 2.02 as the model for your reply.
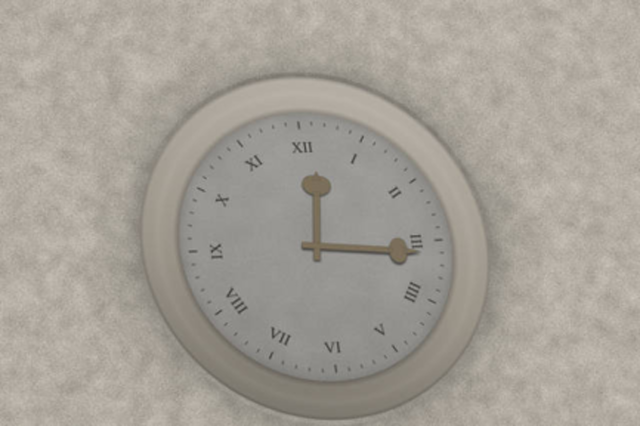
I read 12.16
